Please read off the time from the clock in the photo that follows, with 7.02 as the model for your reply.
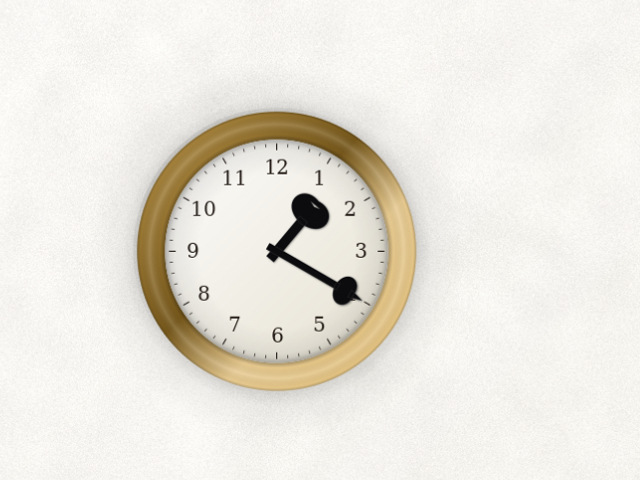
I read 1.20
